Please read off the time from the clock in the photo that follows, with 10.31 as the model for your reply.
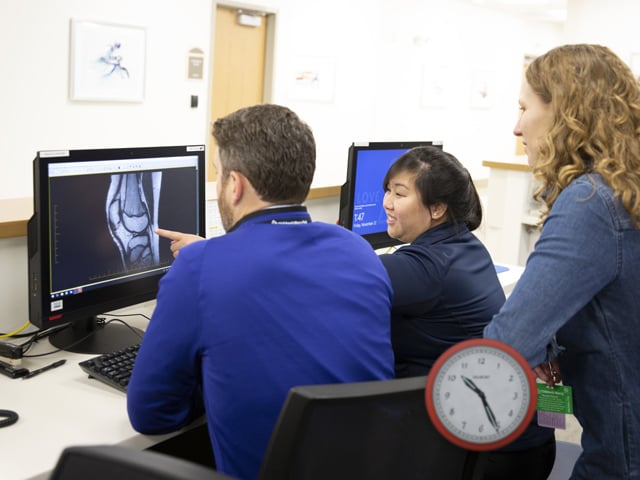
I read 10.26
